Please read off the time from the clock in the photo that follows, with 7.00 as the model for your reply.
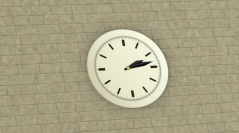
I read 2.13
